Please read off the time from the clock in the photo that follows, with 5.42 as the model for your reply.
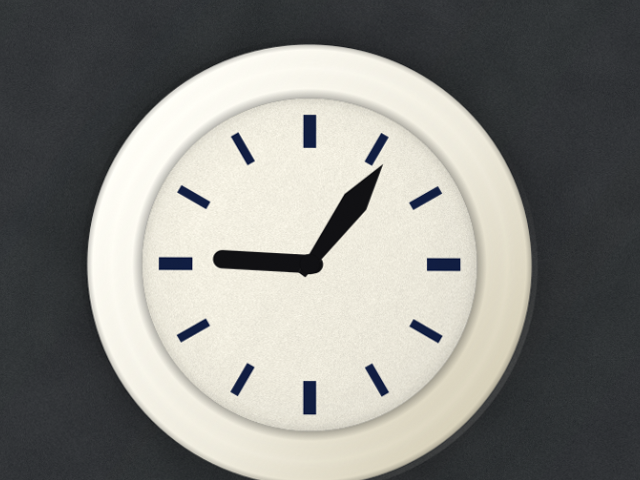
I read 9.06
